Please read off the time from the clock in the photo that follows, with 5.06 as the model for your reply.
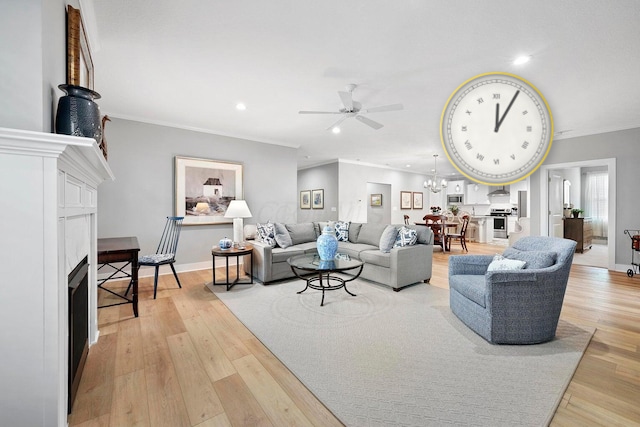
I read 12.05
